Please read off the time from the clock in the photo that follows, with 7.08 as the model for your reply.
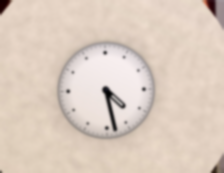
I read 4.28
